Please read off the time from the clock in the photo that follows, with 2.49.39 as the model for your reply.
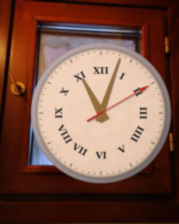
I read 11.03.10
